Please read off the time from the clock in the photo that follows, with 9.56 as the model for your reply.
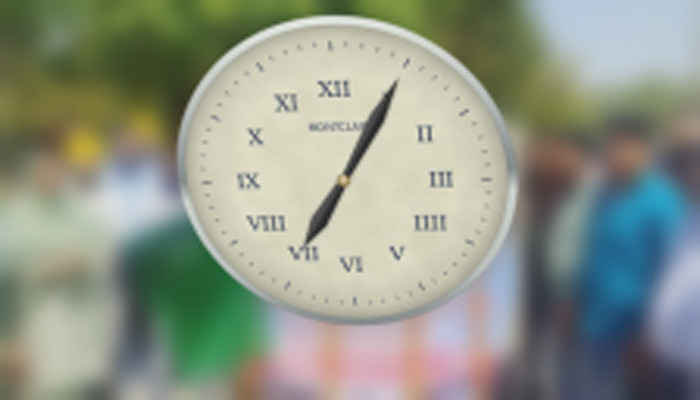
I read 7.05
